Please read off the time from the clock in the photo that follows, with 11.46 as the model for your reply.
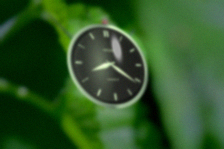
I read 8.21
